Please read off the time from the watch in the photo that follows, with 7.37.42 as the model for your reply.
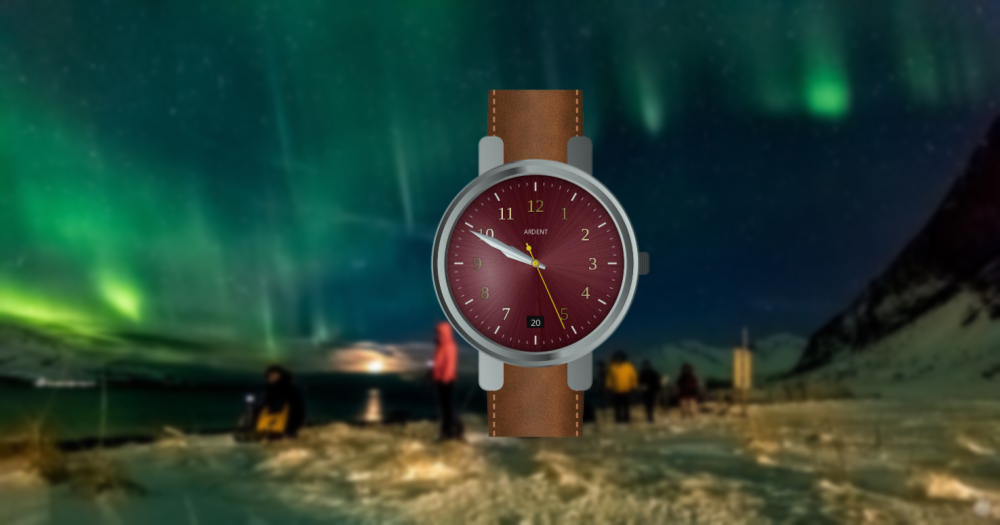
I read 9.49.26
